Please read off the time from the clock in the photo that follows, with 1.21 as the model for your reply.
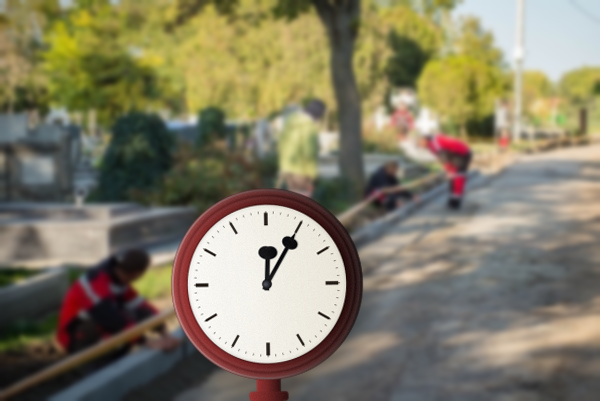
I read 12.05
